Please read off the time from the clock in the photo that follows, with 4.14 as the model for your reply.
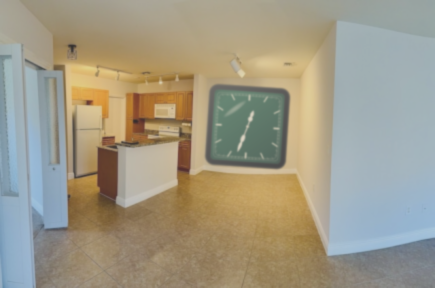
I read 12.33
